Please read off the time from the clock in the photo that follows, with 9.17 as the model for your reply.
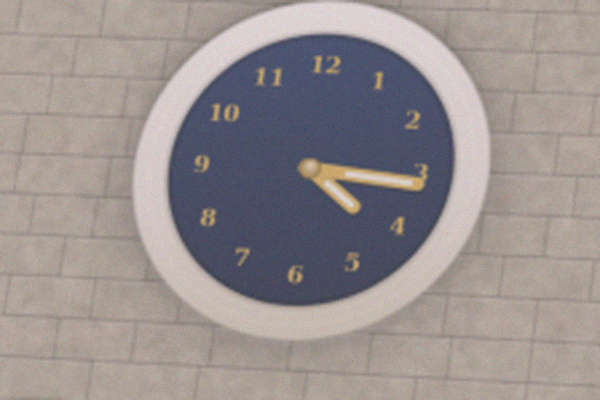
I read 4.16
